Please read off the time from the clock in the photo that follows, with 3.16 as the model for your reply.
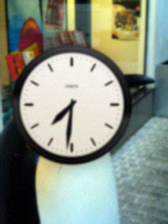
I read 7.31
